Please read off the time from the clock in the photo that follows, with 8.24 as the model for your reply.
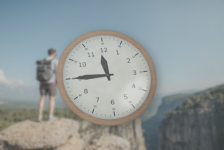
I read 11.45
